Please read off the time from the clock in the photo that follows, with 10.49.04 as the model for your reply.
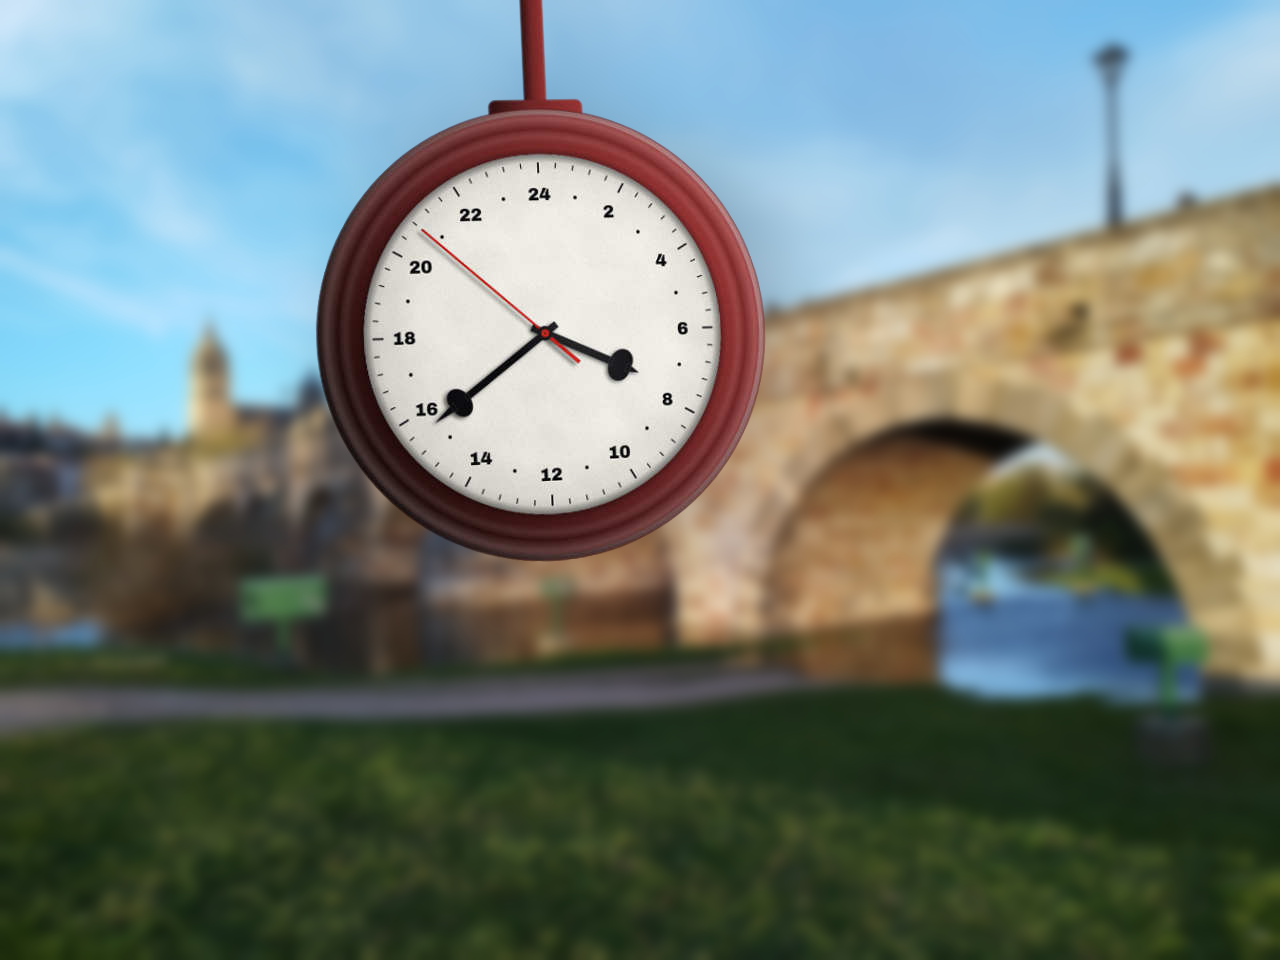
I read 7.38.52
